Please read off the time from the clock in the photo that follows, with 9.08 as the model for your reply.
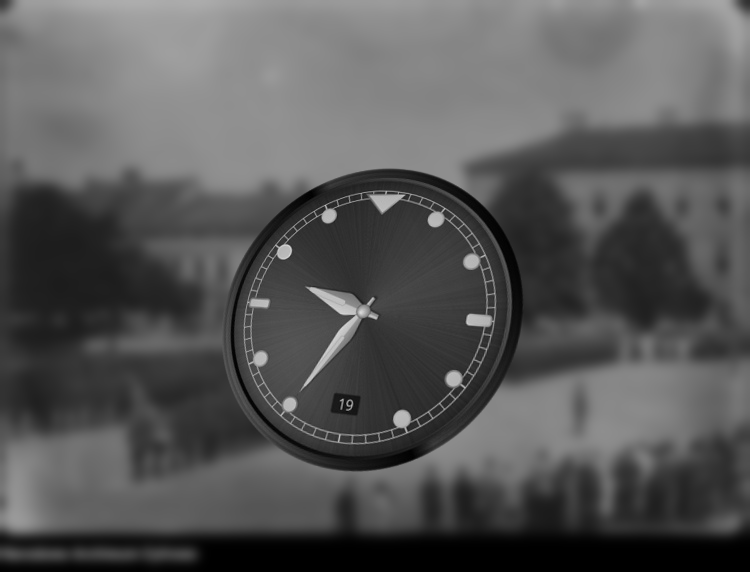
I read 9.35
